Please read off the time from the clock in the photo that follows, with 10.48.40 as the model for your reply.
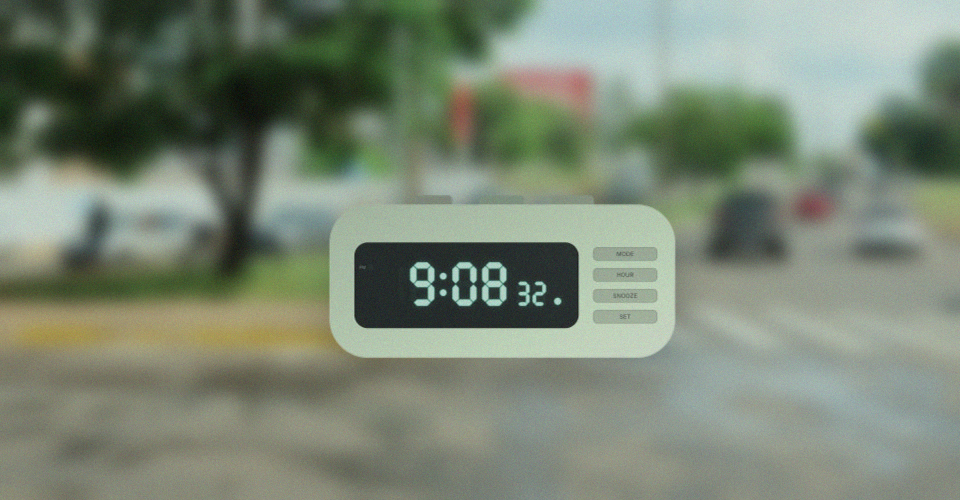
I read 9.08.32
